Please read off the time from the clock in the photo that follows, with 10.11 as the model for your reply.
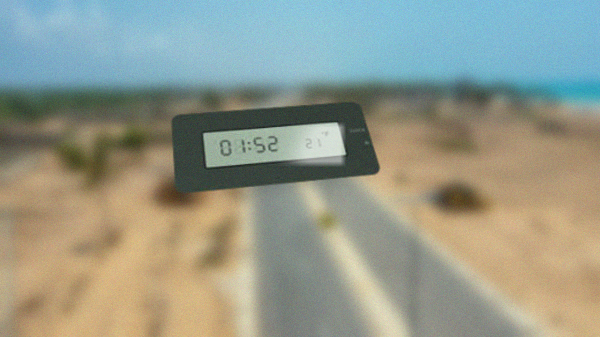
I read 1.52
